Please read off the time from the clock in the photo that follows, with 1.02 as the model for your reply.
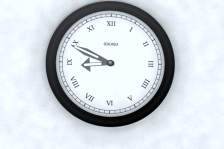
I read 8.49
